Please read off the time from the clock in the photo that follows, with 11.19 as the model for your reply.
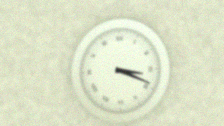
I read 3.19
